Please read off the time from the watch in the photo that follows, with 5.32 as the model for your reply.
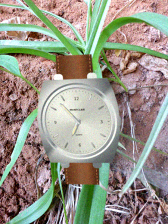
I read 6.53
